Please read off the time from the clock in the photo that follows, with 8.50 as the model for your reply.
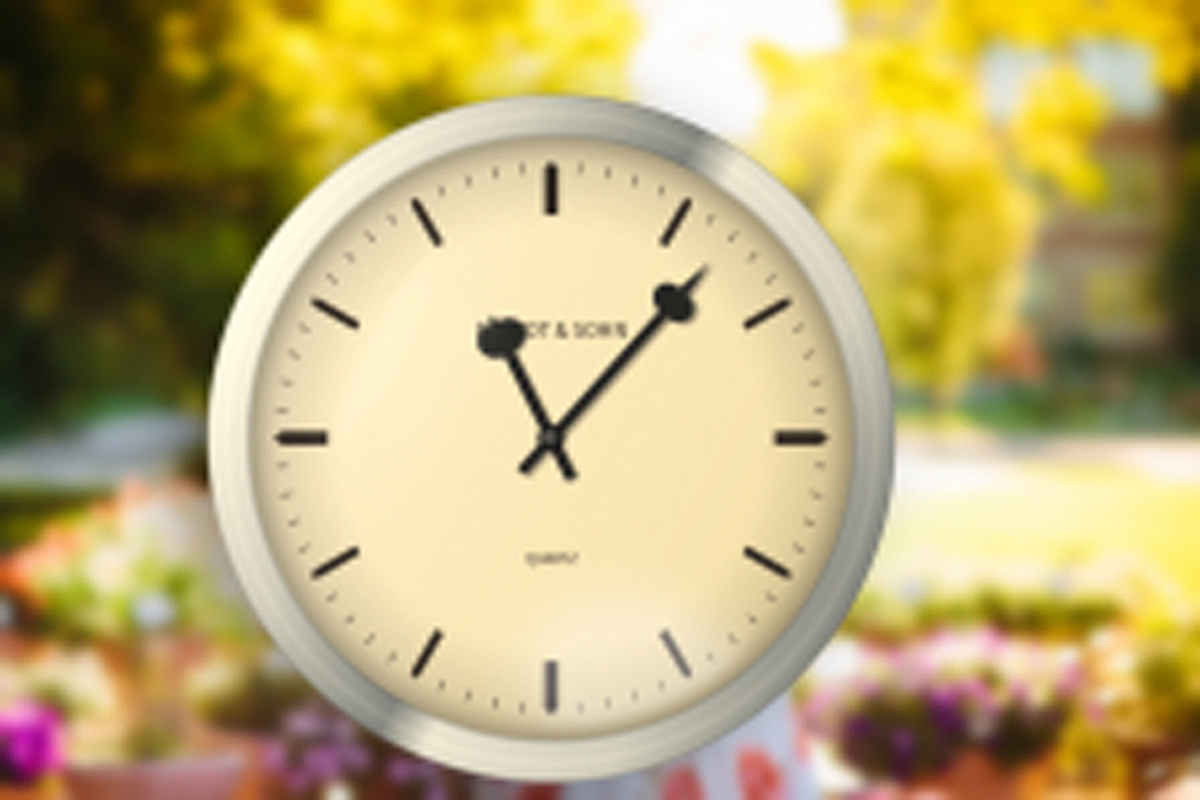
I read 11.07
